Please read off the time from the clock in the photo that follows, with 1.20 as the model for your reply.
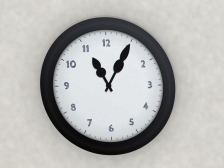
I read 11.05
